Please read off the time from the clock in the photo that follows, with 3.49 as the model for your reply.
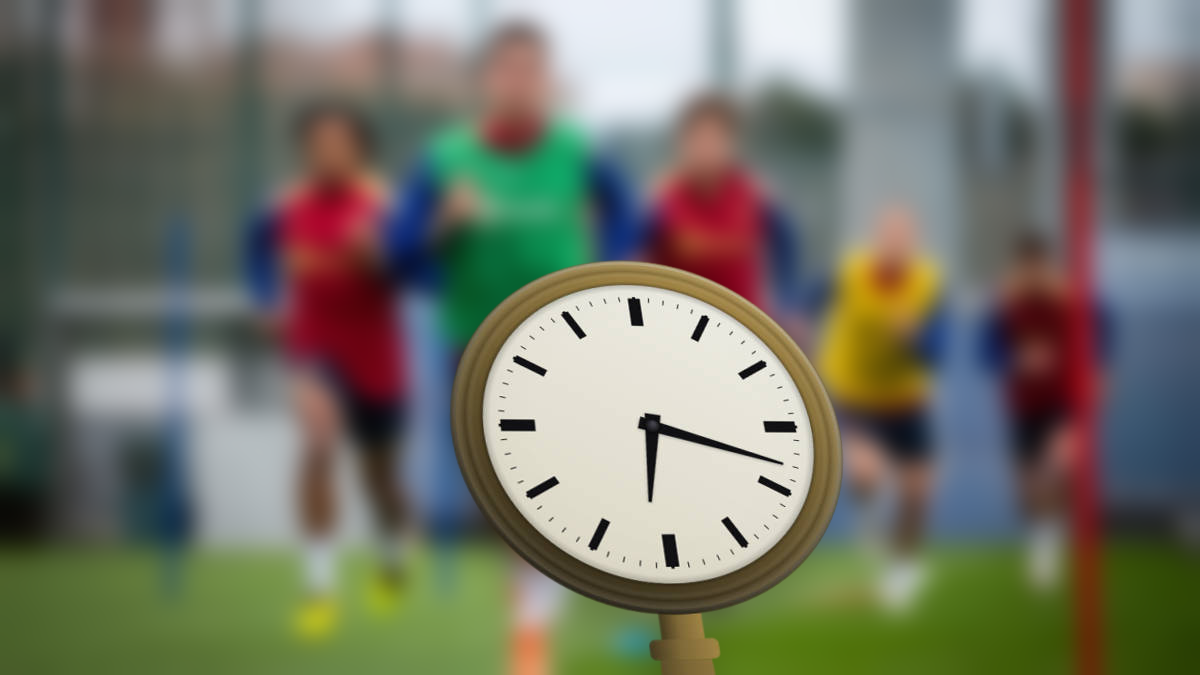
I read 6.18
